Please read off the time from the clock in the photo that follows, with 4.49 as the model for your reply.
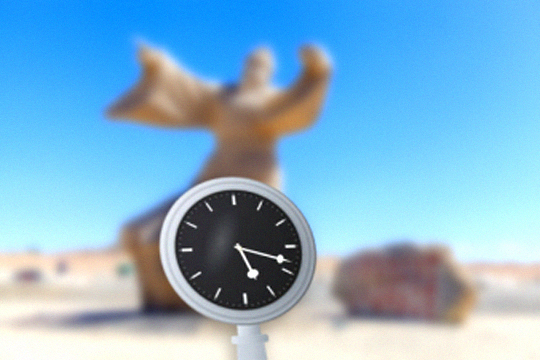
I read 5.18
